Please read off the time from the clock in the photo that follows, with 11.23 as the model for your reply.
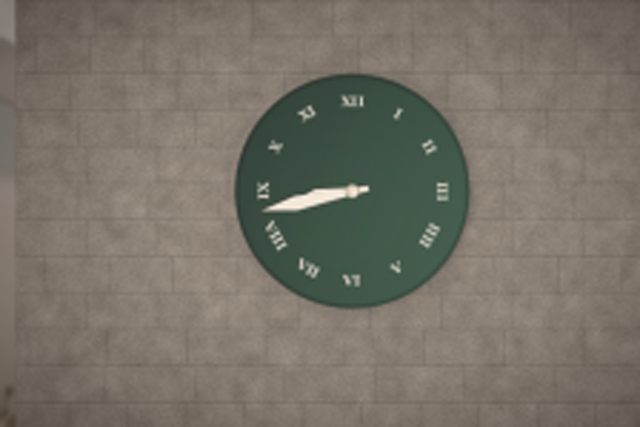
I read 8.43
